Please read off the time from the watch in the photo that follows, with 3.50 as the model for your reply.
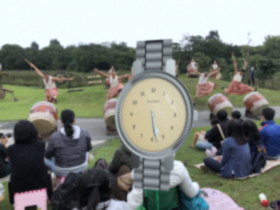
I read 5.28
